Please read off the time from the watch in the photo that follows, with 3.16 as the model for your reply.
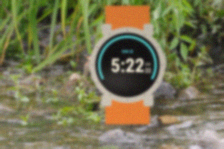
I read 5.22
